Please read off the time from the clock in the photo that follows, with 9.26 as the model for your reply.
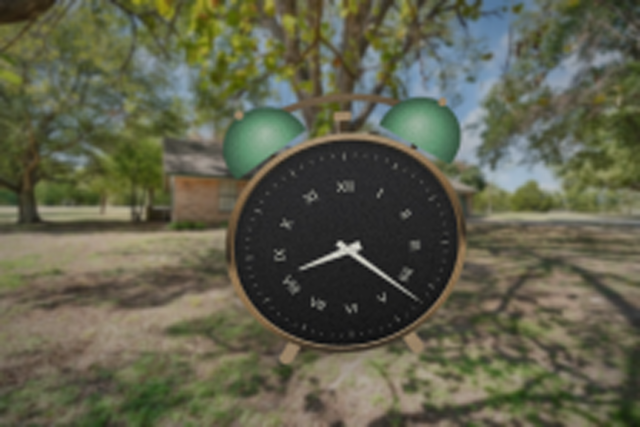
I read 8.22
